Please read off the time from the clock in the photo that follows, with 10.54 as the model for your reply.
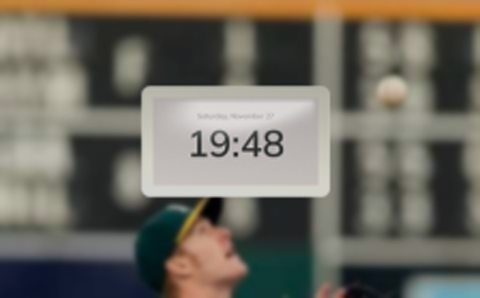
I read 19.48
